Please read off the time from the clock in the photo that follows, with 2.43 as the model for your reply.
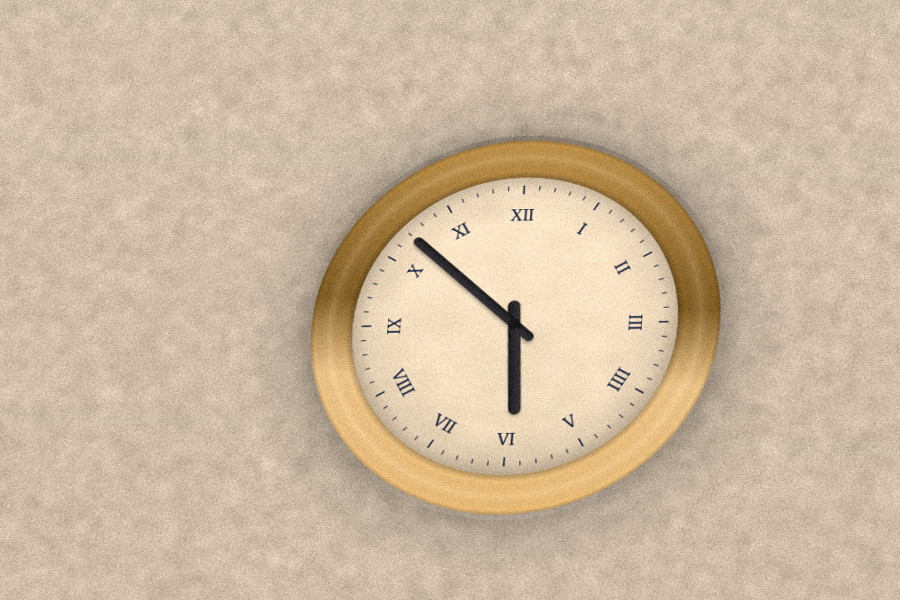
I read 5.52
